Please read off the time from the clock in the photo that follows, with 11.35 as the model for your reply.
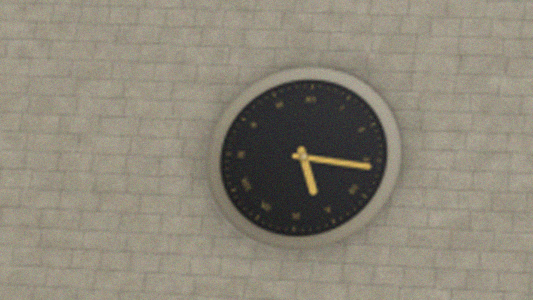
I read 5.16
